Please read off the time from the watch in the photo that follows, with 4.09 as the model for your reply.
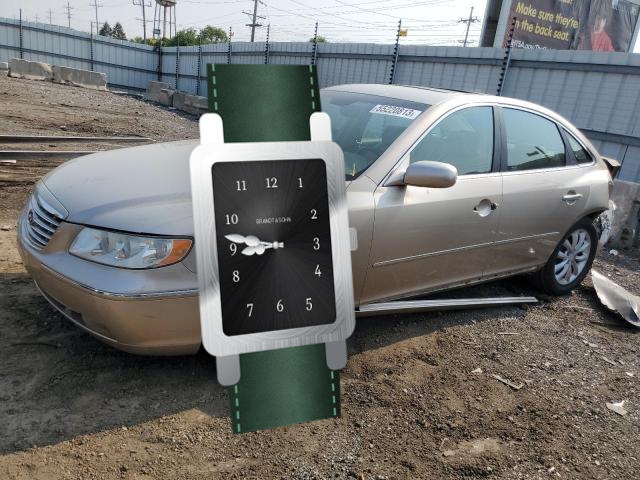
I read 8.47
